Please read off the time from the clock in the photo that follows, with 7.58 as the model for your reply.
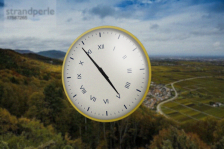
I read 4.54
